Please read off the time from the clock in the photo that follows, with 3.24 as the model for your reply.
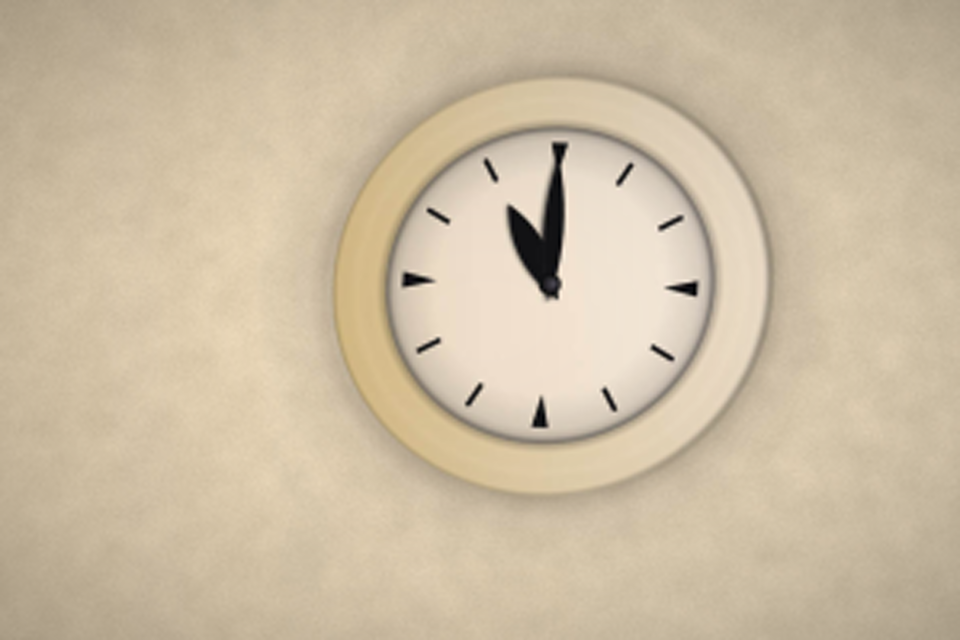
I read 11.00
